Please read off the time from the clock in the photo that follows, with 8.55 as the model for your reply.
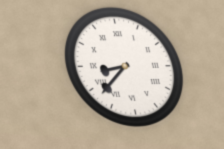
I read 8.38
